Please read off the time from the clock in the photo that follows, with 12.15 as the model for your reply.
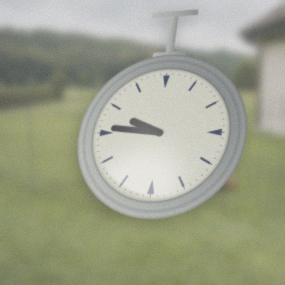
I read 9.46
